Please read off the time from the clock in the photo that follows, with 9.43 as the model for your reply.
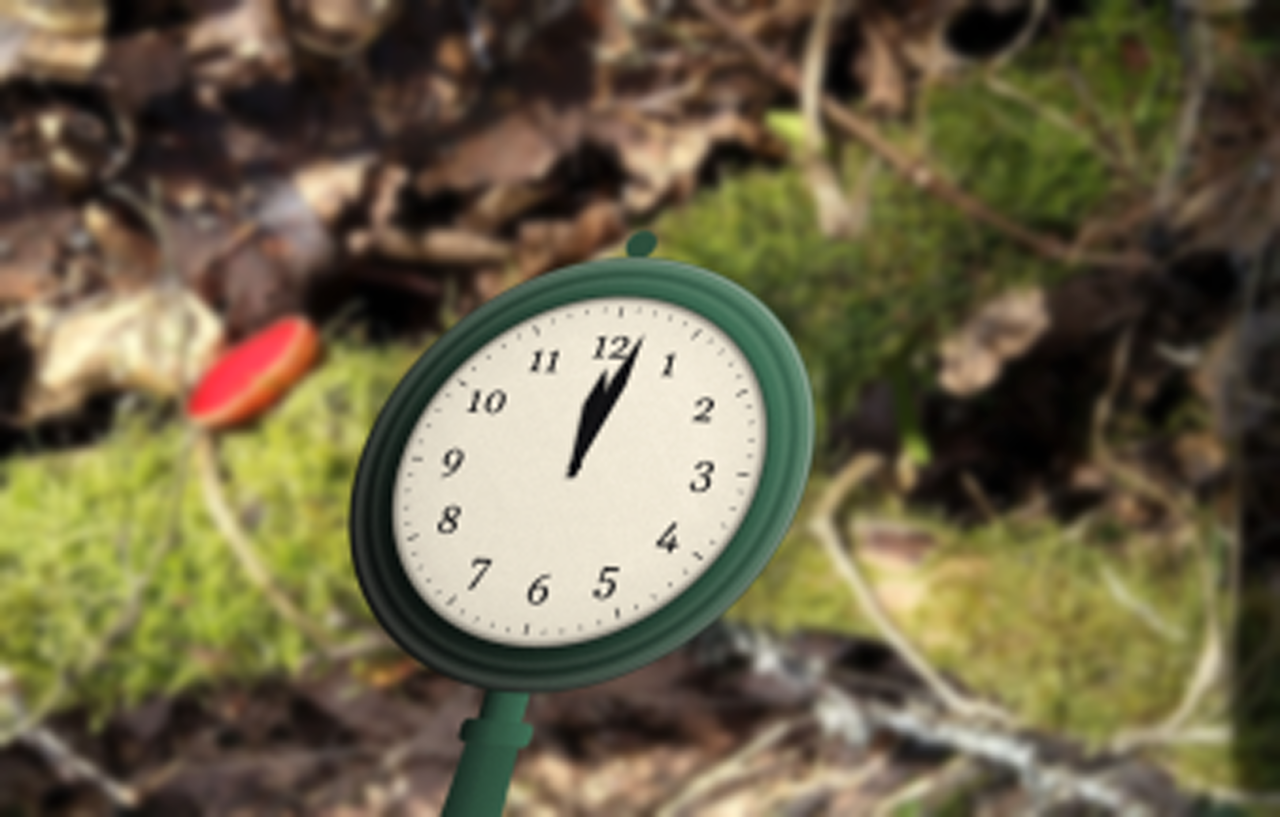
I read 12.02
